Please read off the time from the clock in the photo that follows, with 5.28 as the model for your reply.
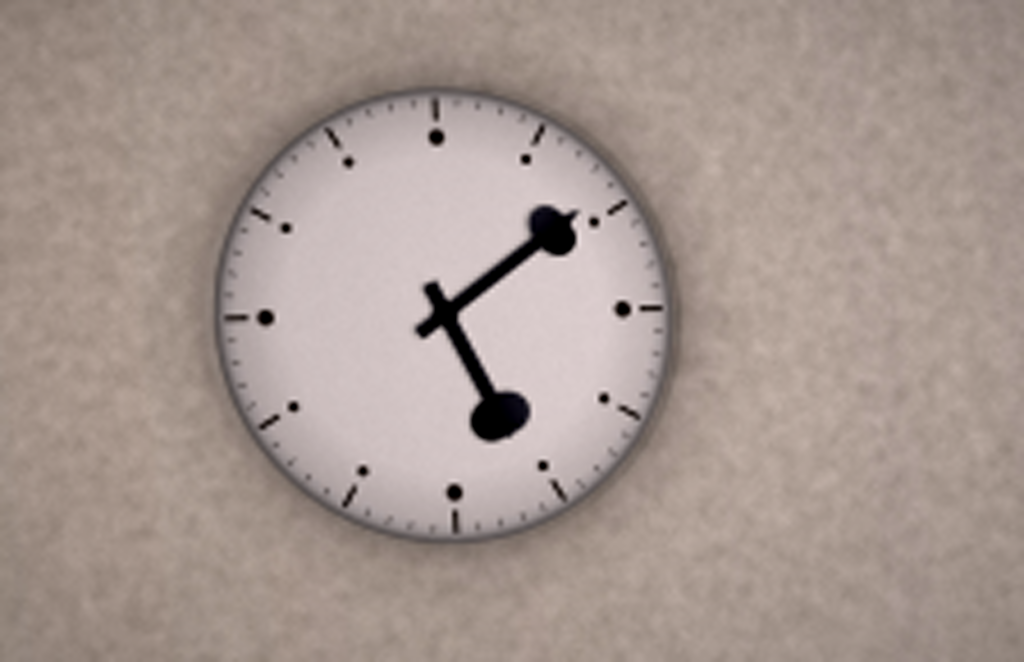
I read 5.09
